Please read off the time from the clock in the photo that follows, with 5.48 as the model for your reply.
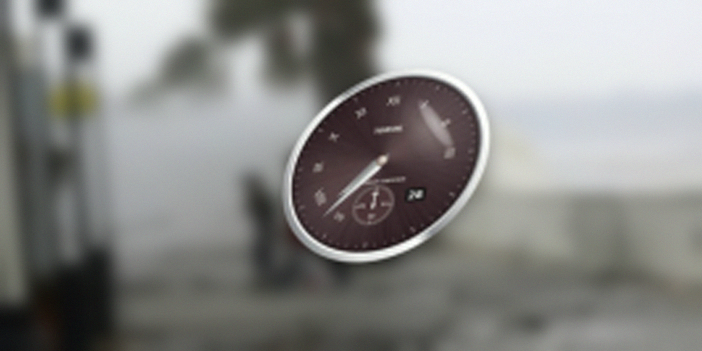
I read 7.37
